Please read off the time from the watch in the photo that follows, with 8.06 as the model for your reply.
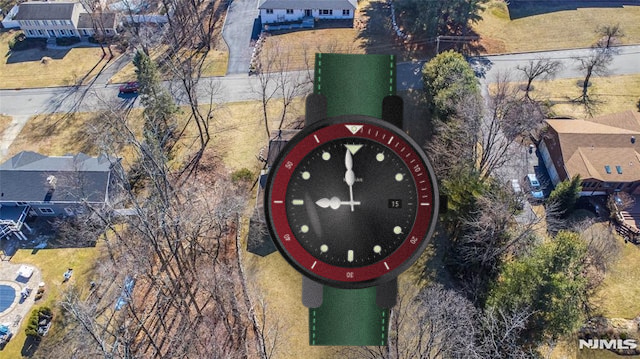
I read 8.59
